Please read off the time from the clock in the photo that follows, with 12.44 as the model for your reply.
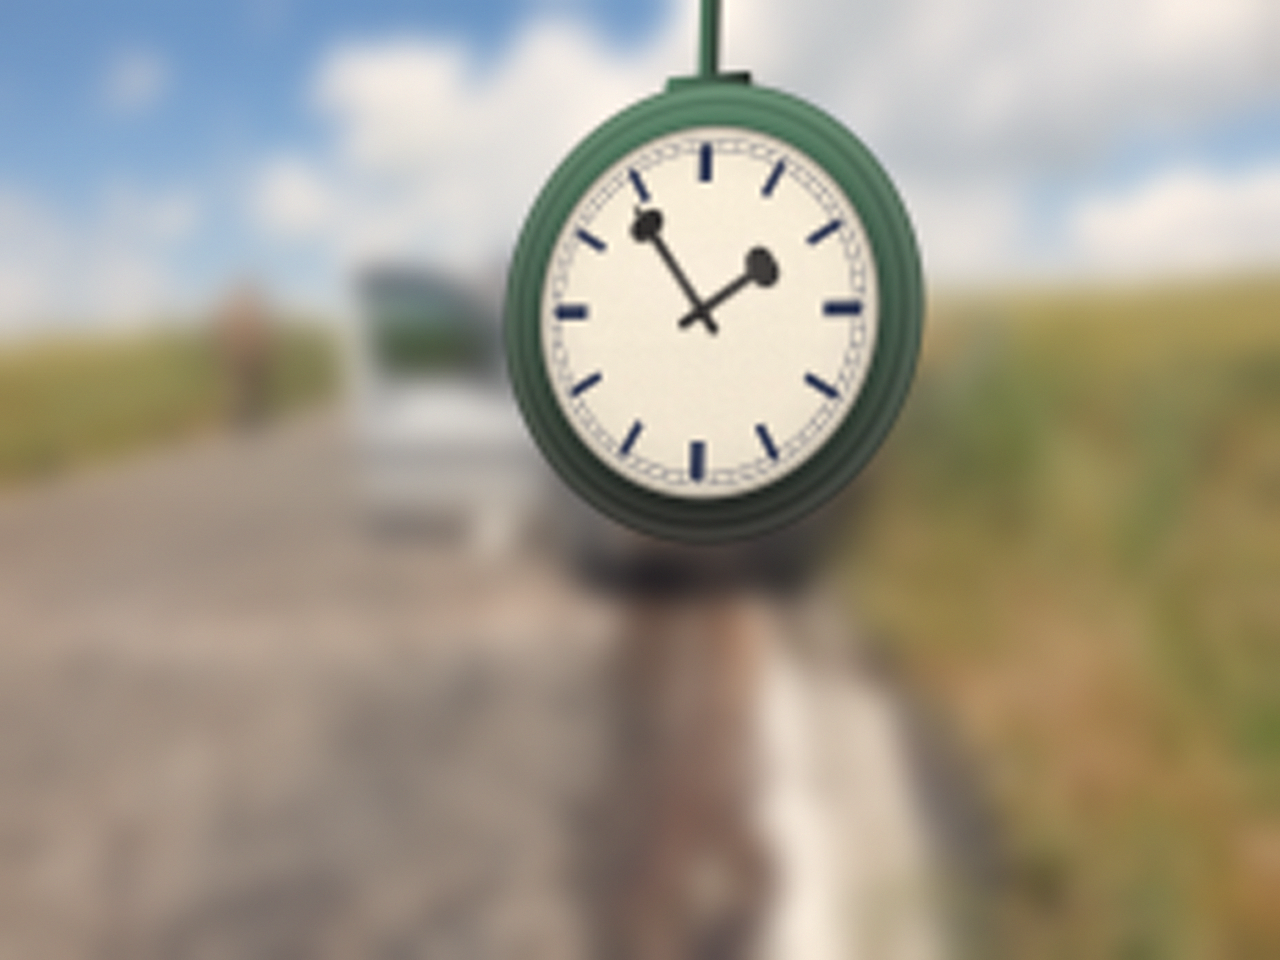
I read 1.54
